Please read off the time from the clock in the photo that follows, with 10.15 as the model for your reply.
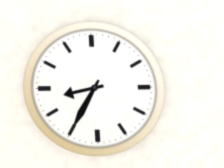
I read 8.35
